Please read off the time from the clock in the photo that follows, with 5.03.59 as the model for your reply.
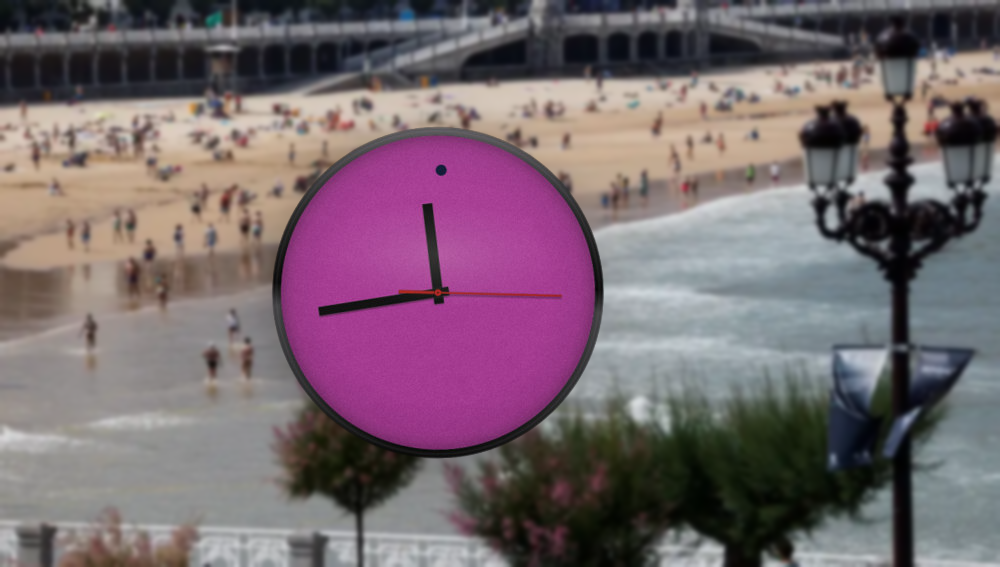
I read 11.43.15
